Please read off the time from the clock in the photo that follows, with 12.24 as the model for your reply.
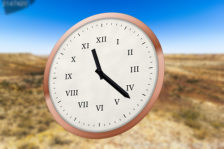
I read 11.22
